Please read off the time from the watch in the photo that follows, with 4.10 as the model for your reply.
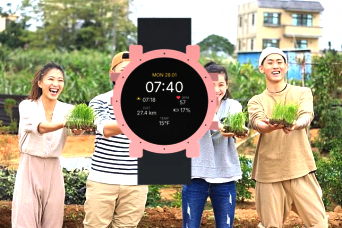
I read 7.40
